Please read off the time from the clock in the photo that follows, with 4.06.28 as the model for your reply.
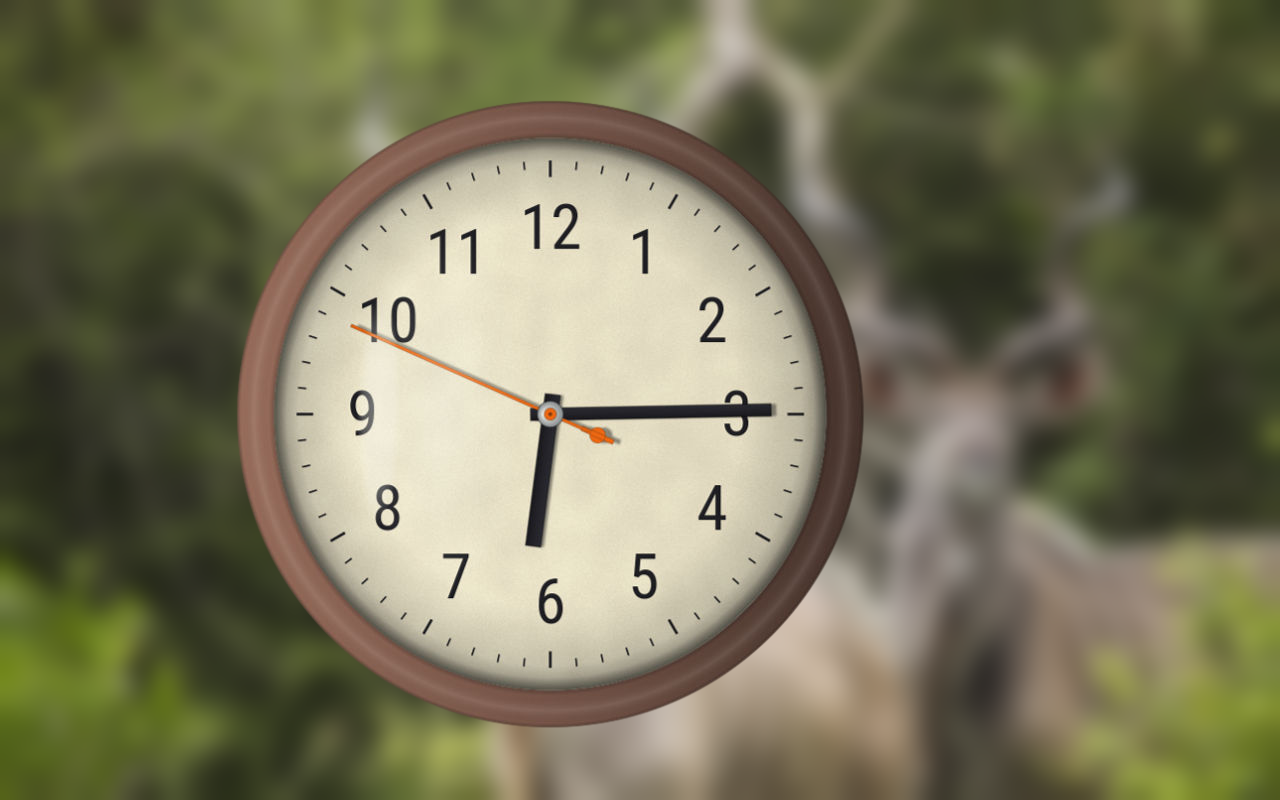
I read 6.14.49
